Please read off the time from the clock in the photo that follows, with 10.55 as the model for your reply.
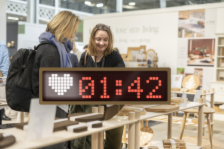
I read 1.42
